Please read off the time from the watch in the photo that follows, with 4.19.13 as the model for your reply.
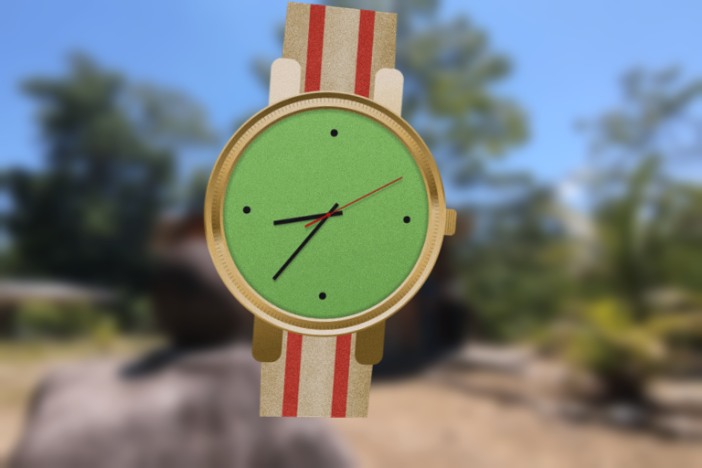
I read 8.36.10
